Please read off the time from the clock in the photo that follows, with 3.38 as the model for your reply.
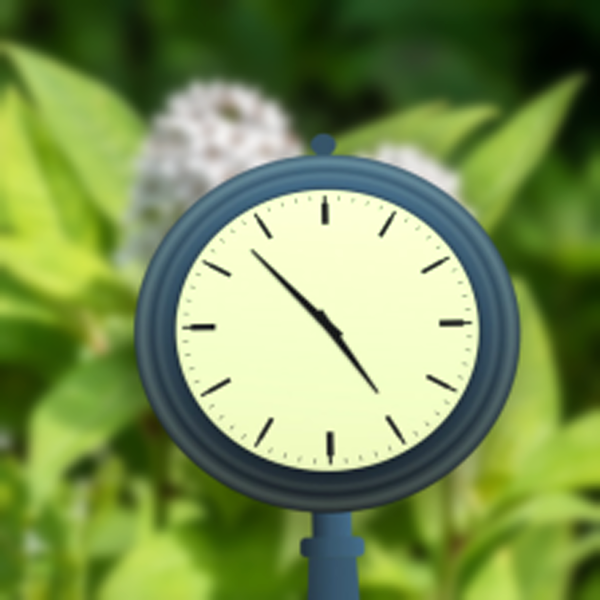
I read 4.53
